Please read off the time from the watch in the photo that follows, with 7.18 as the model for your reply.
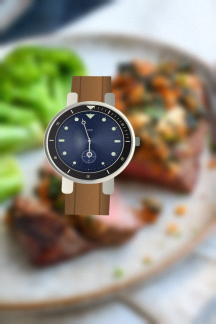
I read 5.57
